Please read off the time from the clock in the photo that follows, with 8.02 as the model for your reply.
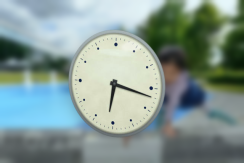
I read 6.17
